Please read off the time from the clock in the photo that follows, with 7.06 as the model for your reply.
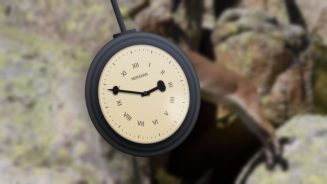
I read 2.49
